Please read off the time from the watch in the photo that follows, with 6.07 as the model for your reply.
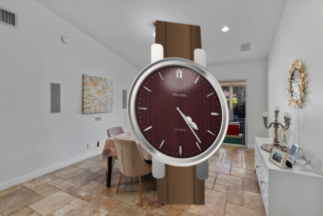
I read 4.24
